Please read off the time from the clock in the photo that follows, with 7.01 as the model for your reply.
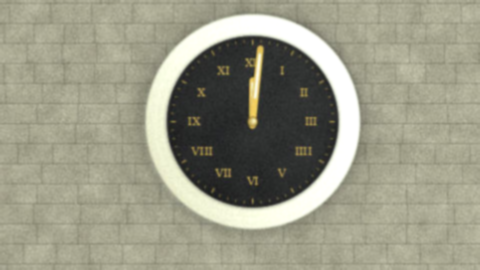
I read 12.01
